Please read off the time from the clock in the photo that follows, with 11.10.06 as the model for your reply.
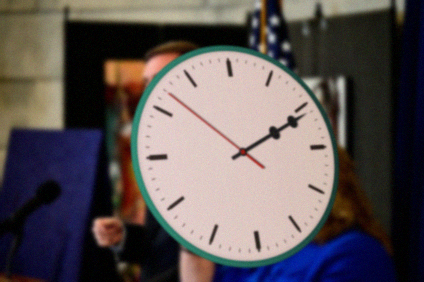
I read 2.10.52
